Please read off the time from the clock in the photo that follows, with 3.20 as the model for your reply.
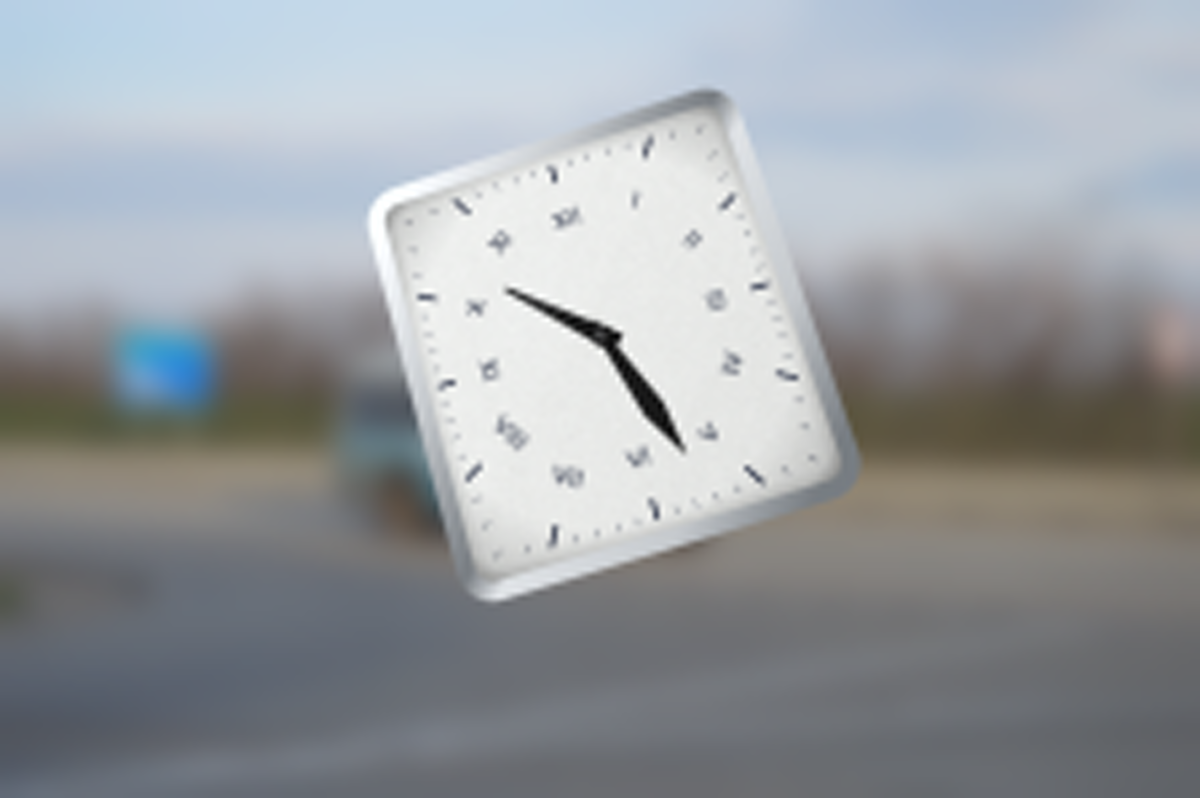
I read 10.27
